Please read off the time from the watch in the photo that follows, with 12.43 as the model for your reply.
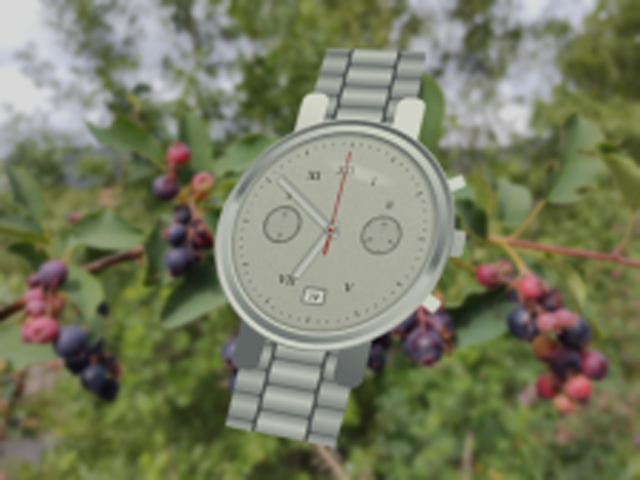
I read 6.51
